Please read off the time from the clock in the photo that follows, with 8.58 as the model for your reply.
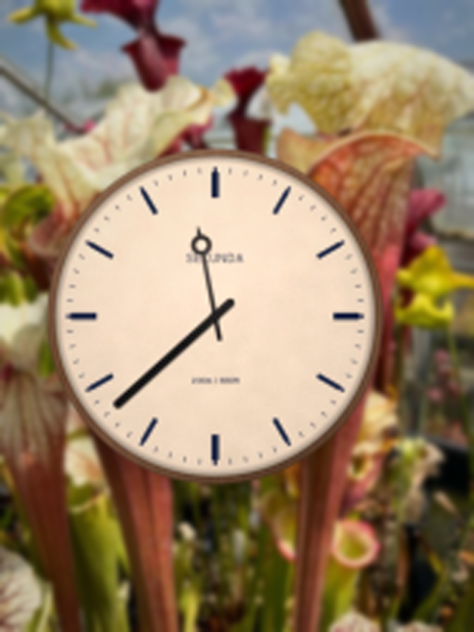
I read 11.38
